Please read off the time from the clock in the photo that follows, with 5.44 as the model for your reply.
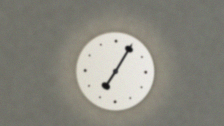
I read 7.05
